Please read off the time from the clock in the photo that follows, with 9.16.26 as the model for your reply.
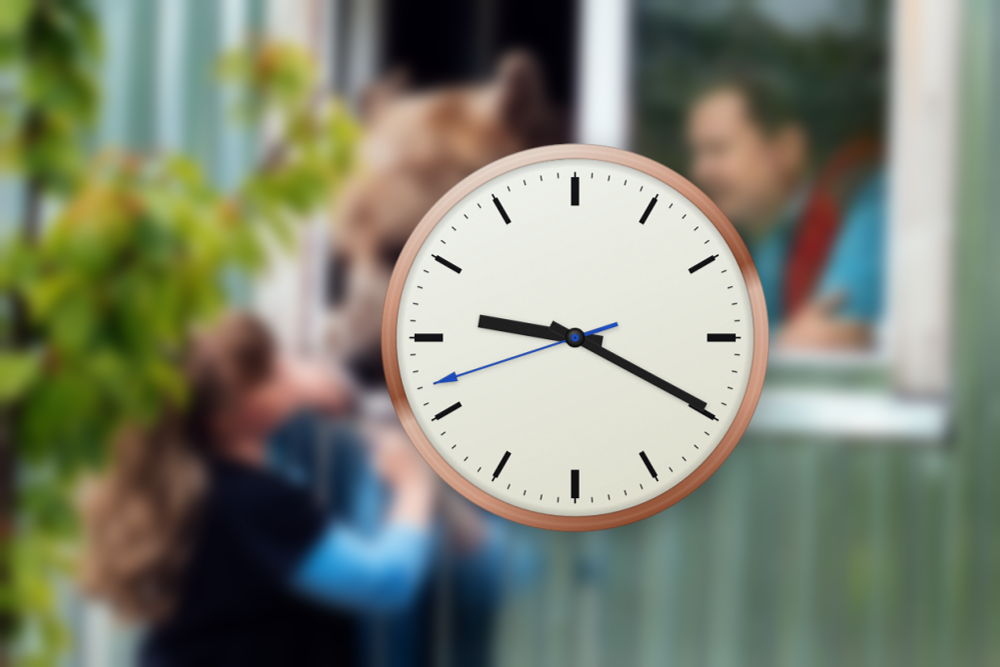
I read 9.19.42
